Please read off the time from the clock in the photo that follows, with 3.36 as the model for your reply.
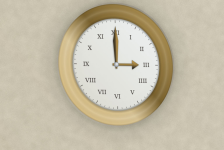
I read 3.00
